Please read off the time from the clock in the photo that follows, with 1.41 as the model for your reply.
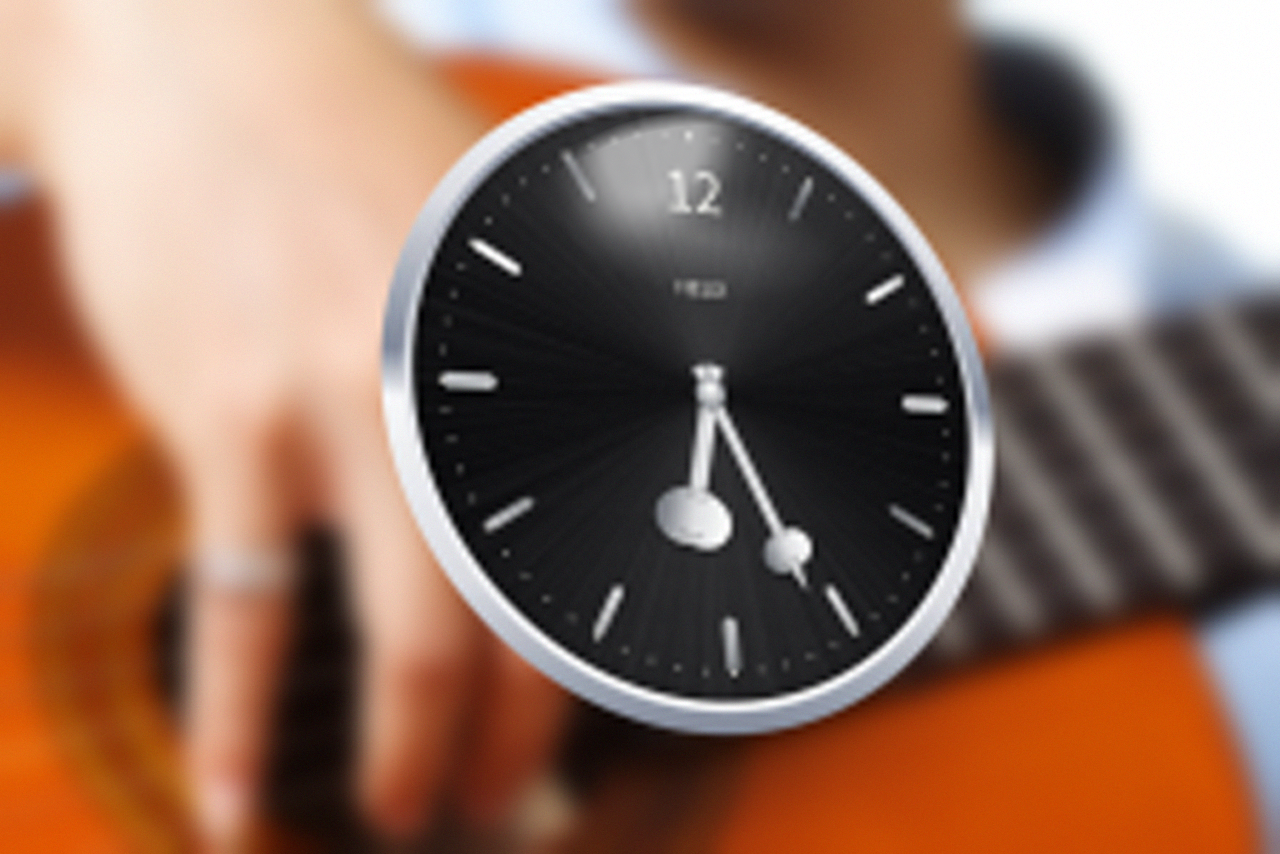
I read 6.26
